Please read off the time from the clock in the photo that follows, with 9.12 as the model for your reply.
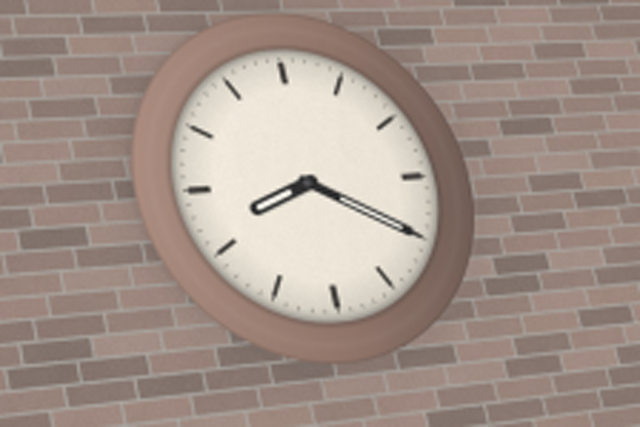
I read 8.20
